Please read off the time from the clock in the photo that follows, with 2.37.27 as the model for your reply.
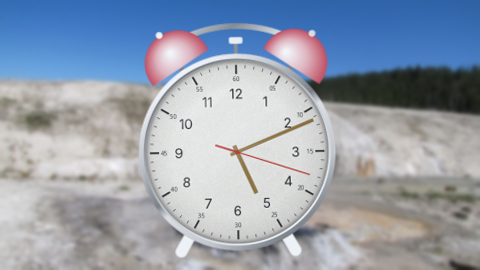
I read 5.11.18
